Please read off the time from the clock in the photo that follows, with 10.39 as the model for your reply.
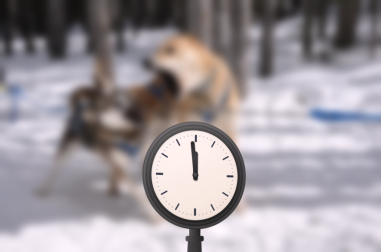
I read 11.59
